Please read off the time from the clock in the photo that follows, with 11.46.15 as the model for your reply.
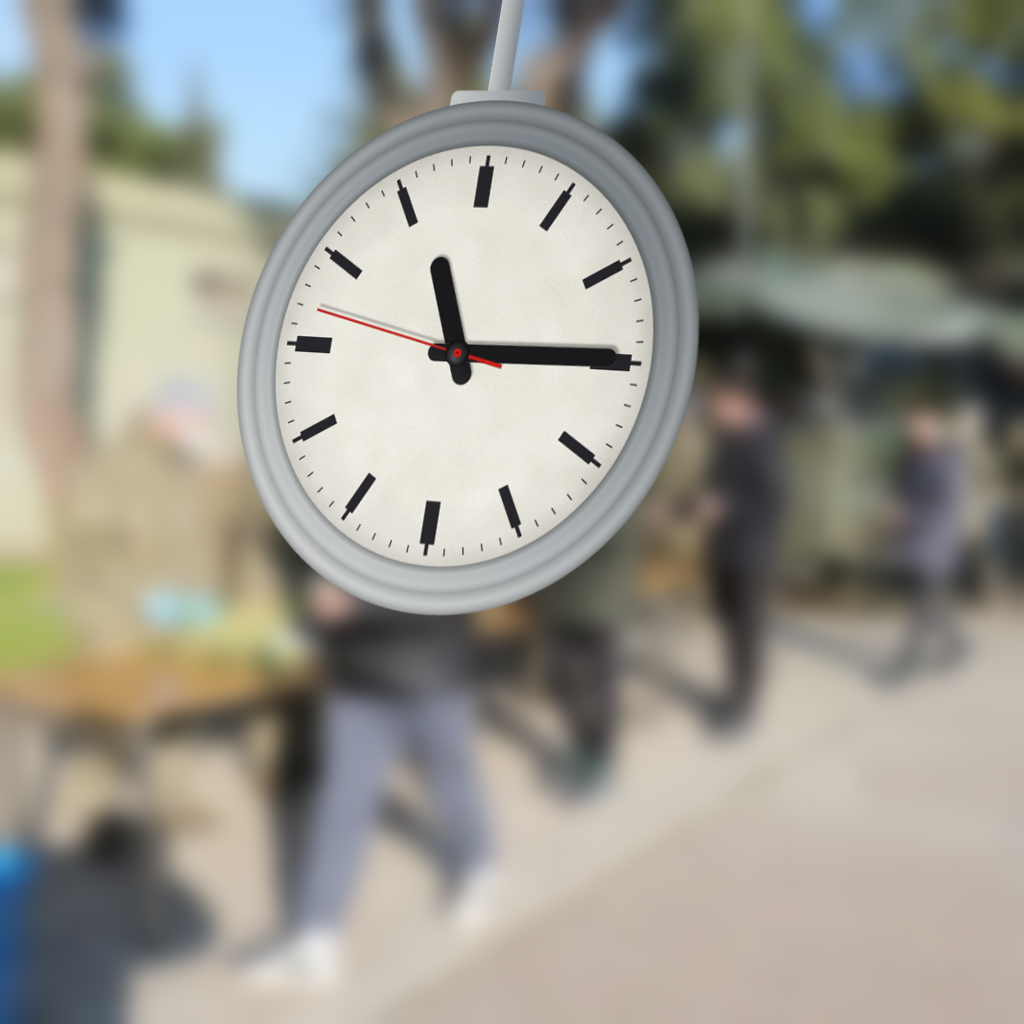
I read 11.14.47
